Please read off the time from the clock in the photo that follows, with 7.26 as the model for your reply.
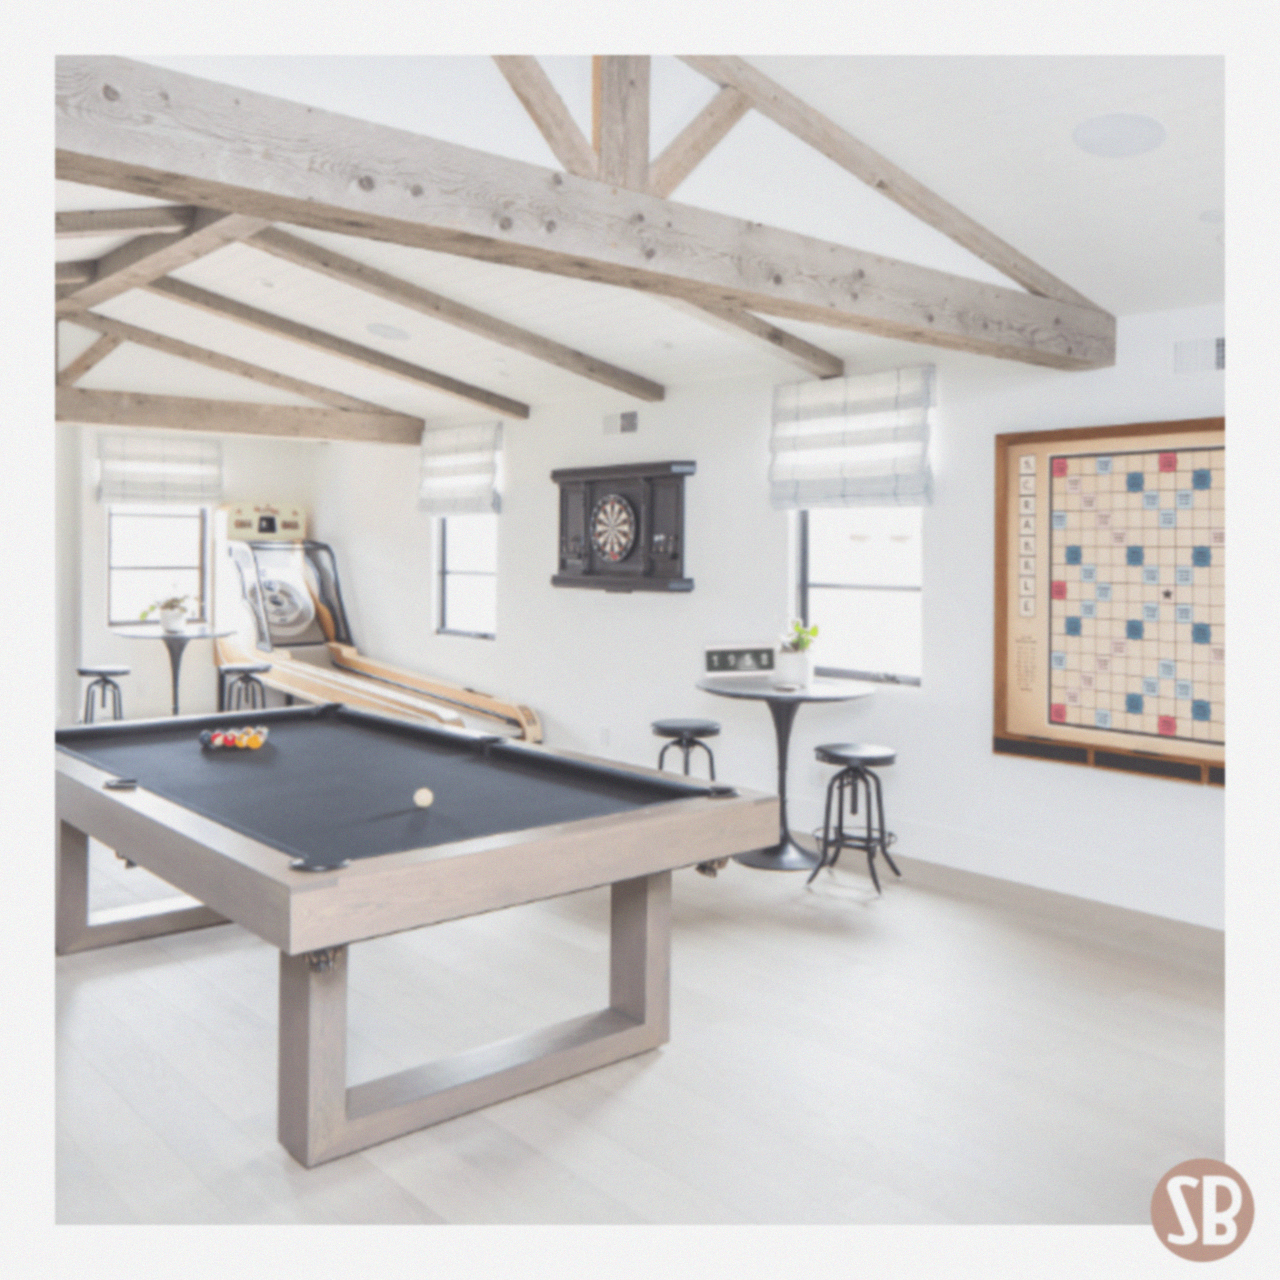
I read 19.58
